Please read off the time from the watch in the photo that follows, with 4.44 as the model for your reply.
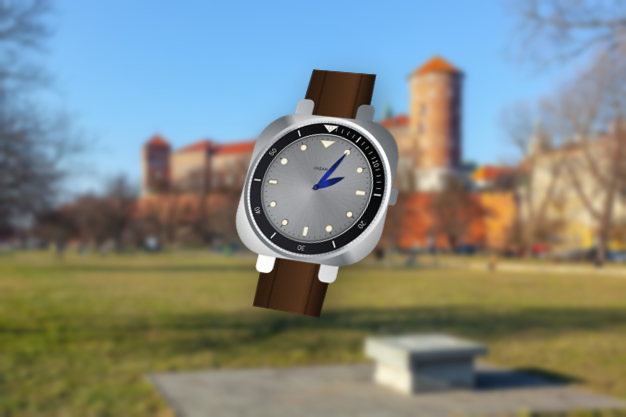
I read 2.05
